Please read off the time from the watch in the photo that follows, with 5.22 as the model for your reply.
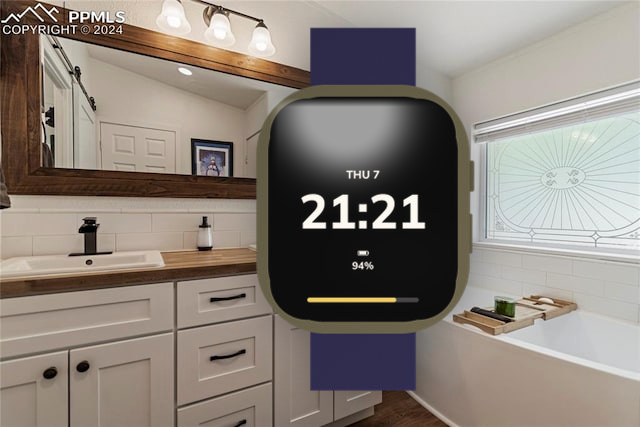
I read 21.21
